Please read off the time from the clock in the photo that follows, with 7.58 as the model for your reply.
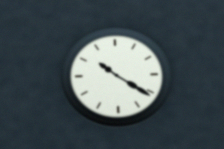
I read 10.21
